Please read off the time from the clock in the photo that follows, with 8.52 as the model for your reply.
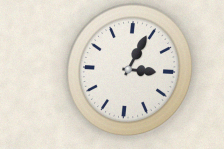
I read 3.04
